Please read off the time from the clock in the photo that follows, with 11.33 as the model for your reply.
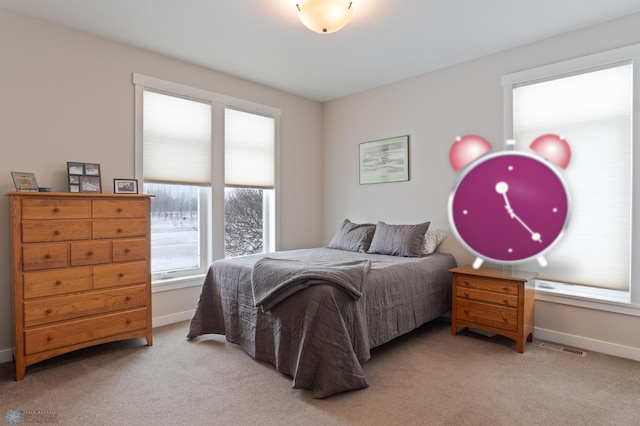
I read 11.23
